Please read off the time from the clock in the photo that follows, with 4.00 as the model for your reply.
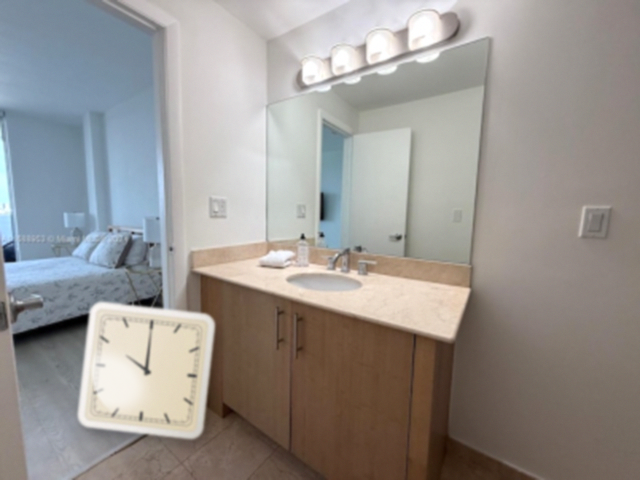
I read 10.00
